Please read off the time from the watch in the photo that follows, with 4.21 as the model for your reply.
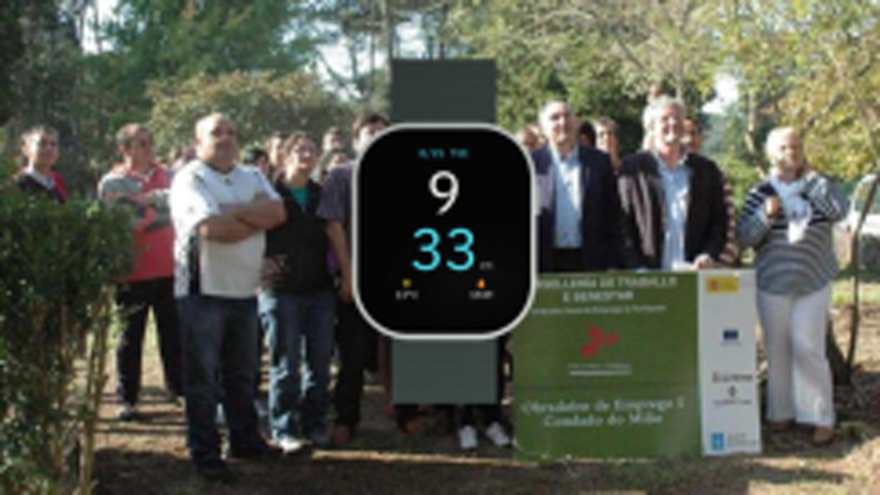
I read 9.33
